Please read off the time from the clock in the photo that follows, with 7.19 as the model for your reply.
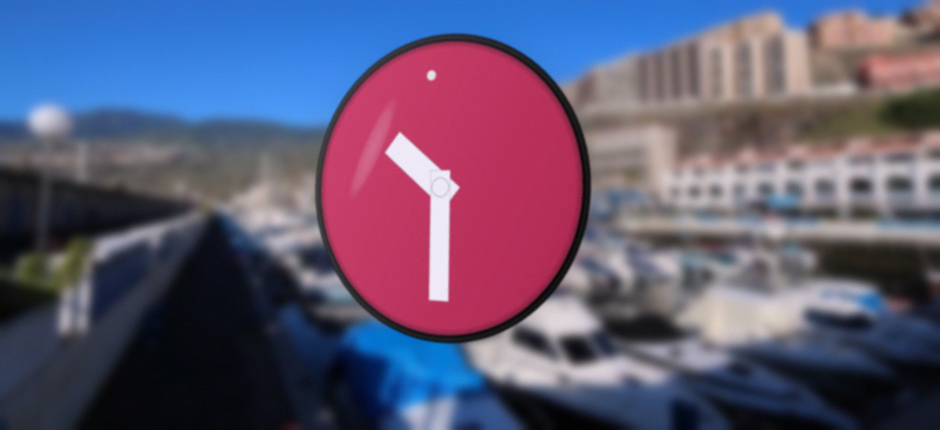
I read 10.31
